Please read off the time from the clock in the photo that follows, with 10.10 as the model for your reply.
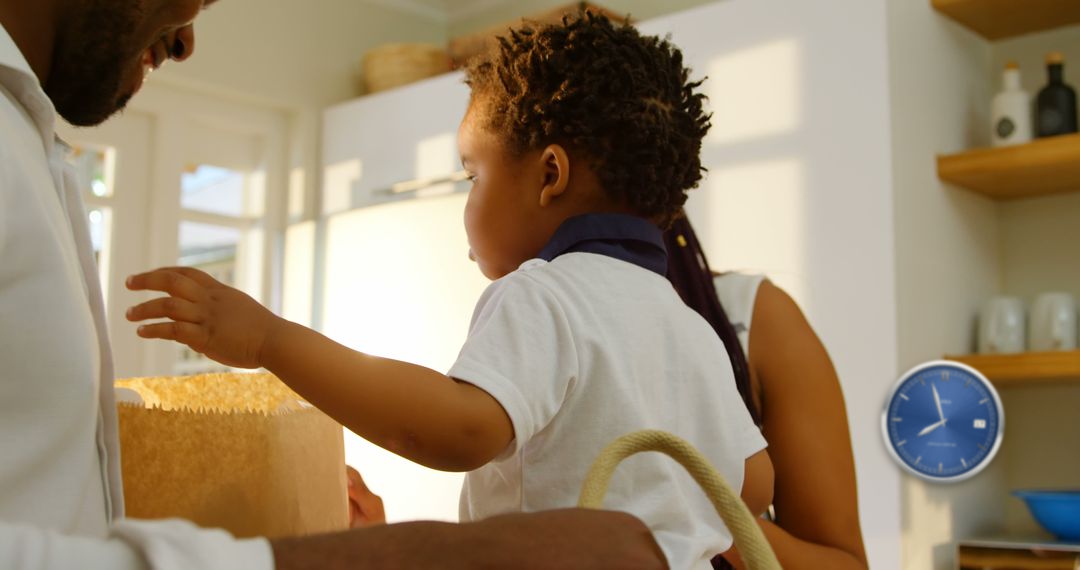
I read 7.57
